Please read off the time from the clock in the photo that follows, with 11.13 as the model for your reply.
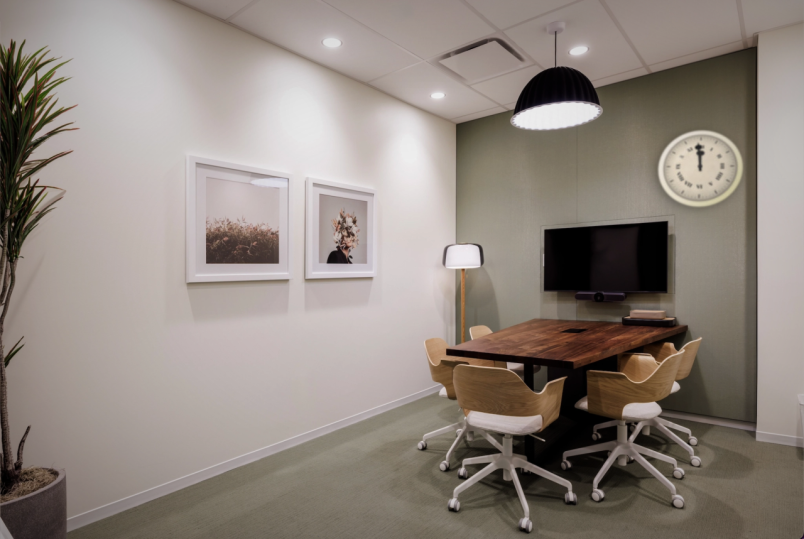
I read 11.59
